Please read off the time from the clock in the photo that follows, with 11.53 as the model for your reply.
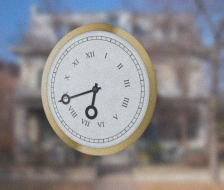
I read 6.44
